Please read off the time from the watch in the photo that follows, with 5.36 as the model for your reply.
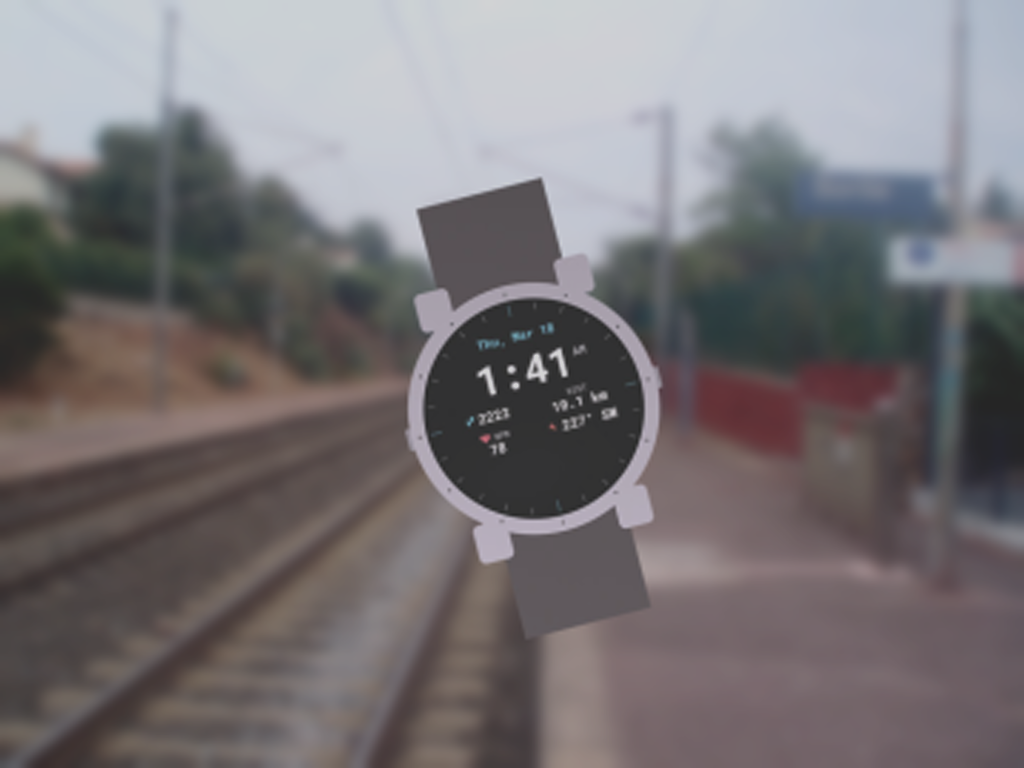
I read 1.41
